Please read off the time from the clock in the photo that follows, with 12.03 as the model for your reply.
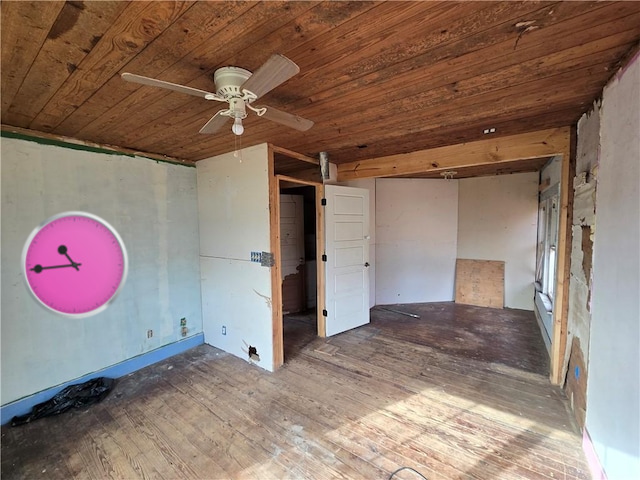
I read 10.44
